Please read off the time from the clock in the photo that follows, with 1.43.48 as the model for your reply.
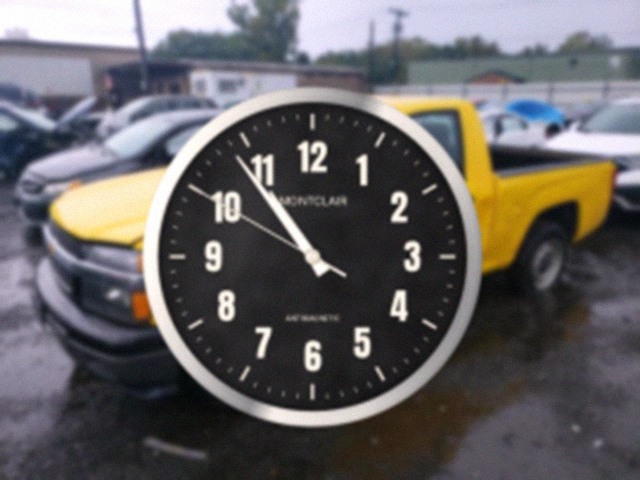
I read 10.53.50
